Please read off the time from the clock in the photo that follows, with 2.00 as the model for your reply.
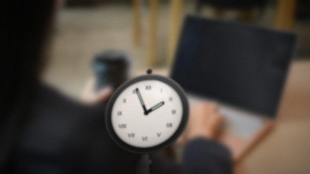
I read 1.56
